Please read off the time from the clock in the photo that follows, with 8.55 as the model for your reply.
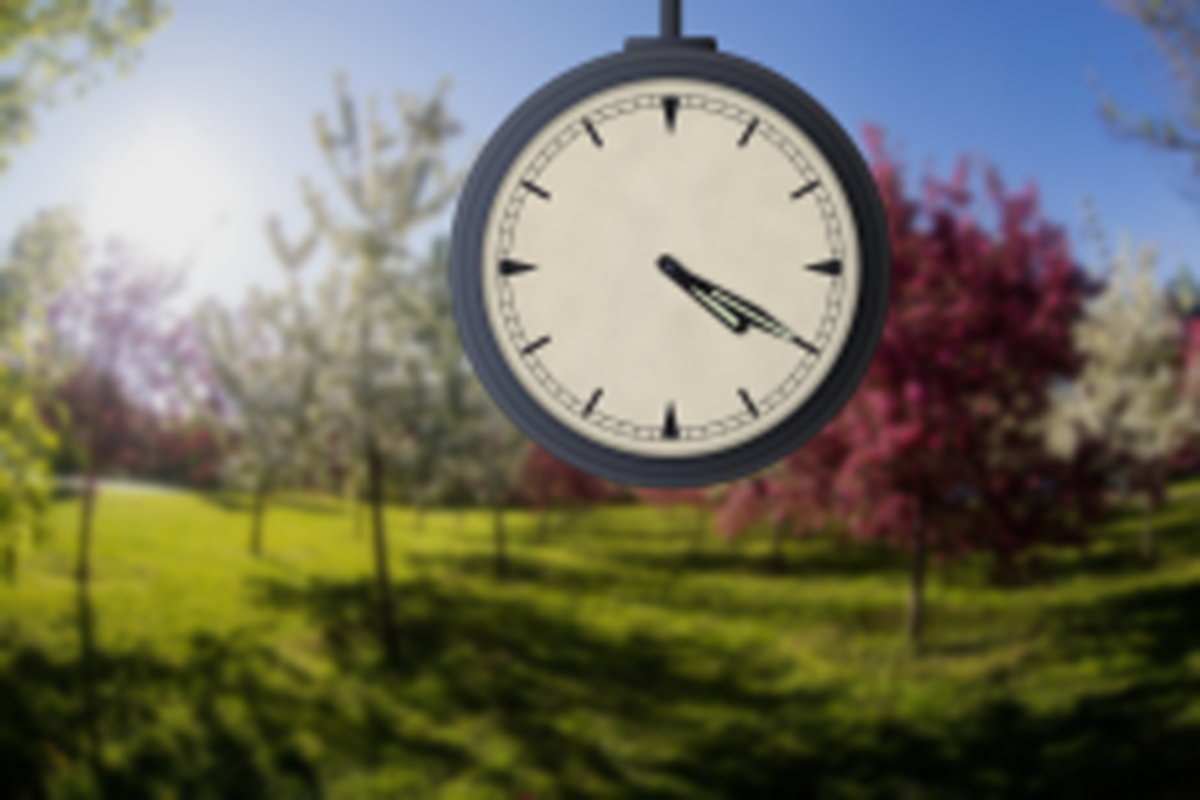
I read 4.20
